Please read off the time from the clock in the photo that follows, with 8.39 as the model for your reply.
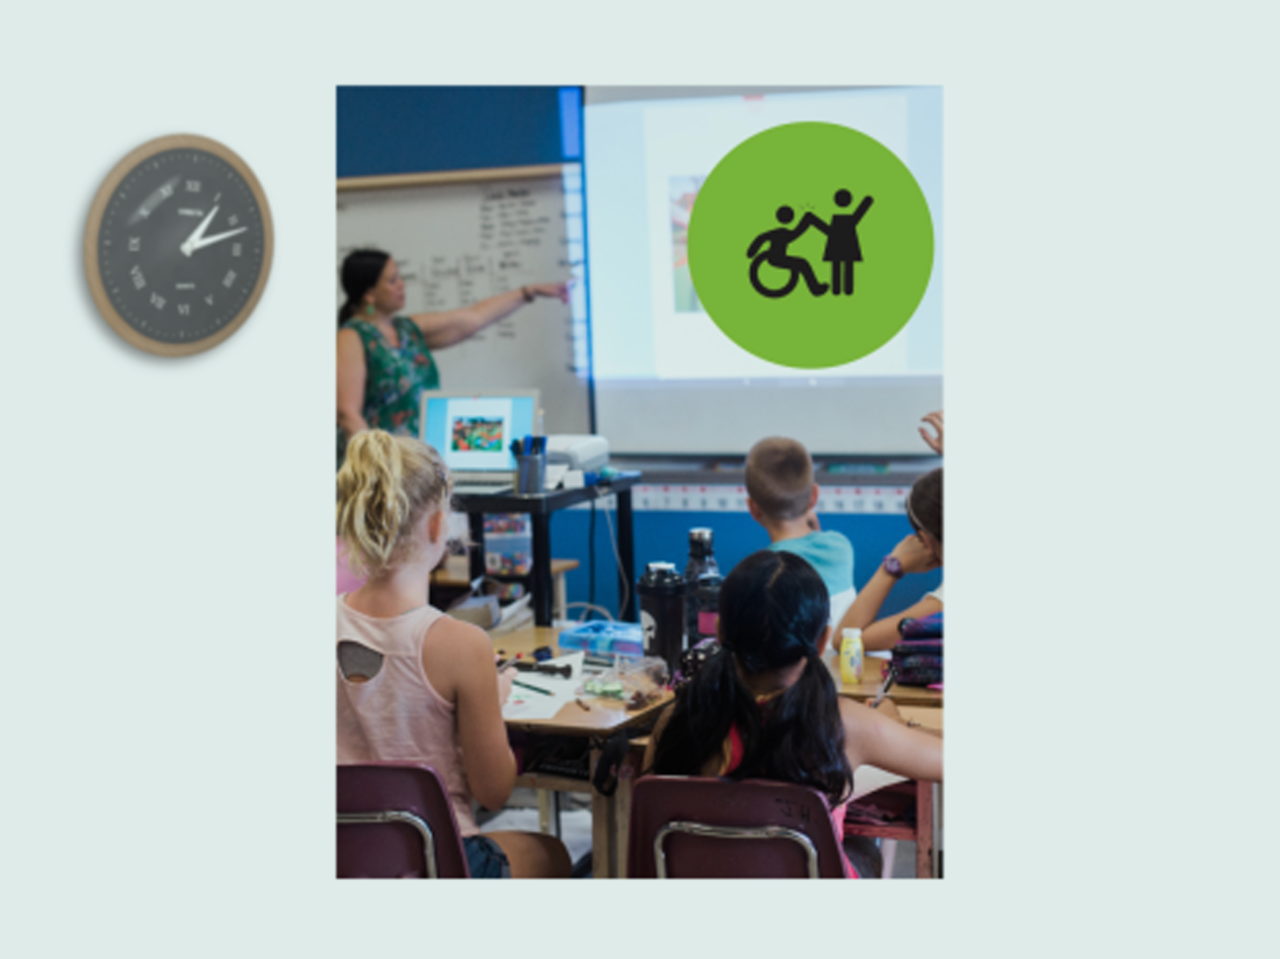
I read 1.12
